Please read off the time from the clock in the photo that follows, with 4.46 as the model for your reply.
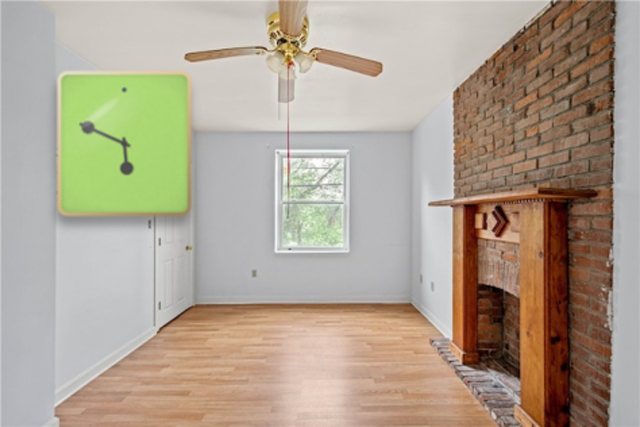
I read 5.49
